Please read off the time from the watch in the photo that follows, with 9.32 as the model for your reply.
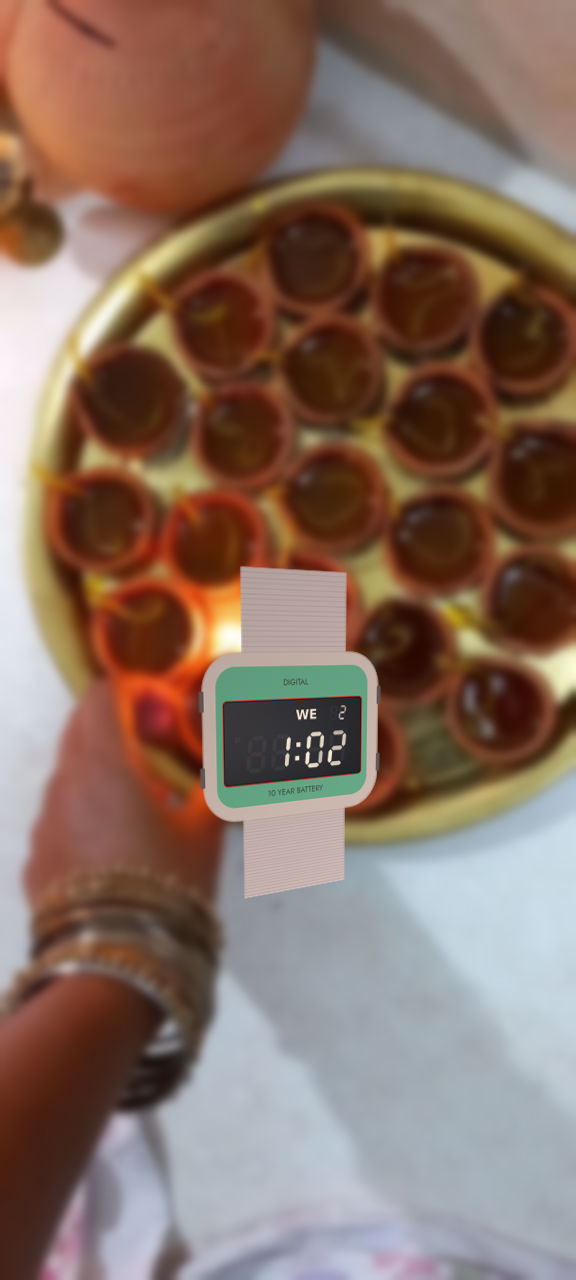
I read 1.02
